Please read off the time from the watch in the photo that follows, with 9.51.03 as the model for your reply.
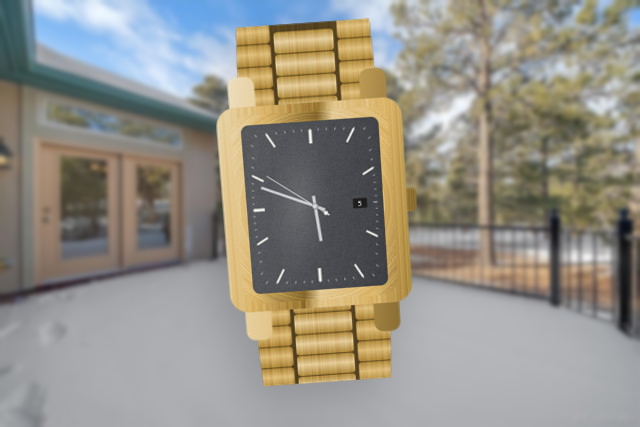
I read 5.48.51
